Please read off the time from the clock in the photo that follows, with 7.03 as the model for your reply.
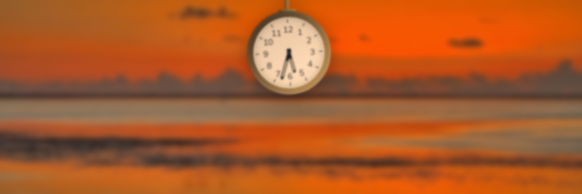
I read 5.33
